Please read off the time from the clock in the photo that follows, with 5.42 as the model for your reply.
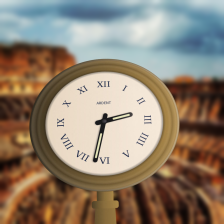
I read 2.32
